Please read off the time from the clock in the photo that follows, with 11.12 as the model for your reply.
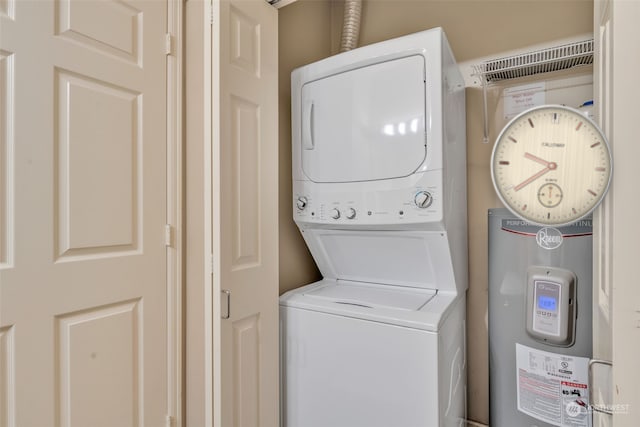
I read 9.39
